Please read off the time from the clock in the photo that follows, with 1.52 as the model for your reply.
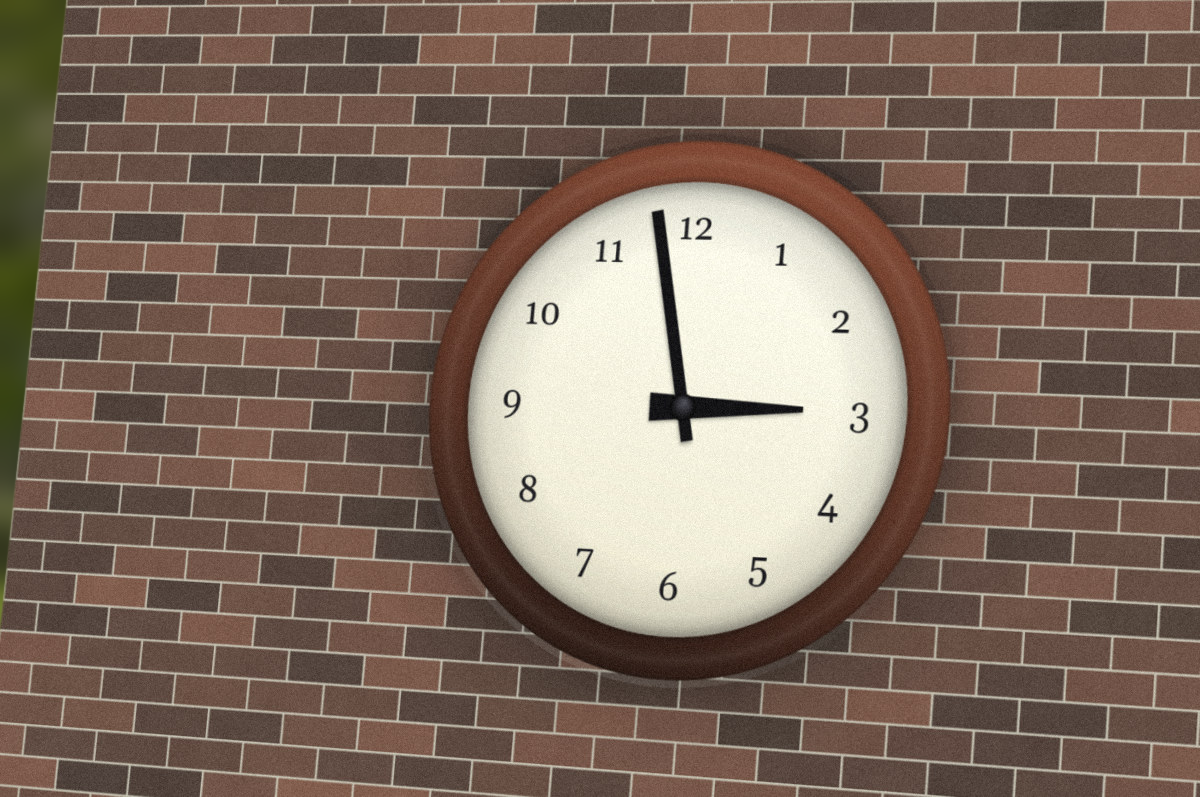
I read 2.58
